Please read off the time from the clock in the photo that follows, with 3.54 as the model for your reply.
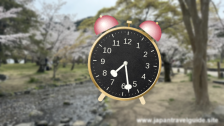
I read 7.28
